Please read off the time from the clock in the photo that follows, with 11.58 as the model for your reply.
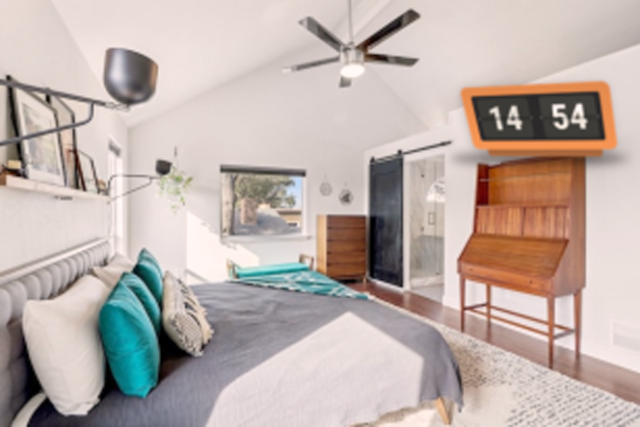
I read 14.54
